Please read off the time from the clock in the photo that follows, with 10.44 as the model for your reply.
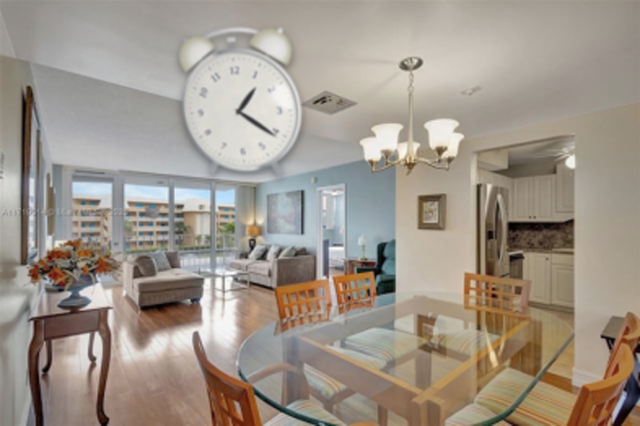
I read 1.21
